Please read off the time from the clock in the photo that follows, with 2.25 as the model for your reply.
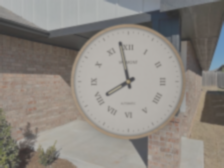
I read 7.58
